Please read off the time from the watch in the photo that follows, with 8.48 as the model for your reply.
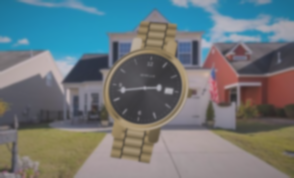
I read 2.43
